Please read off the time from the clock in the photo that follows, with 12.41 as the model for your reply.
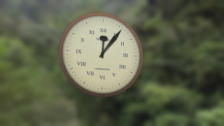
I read 12.06
